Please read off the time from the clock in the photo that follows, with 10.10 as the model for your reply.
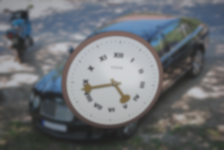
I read 4.43
